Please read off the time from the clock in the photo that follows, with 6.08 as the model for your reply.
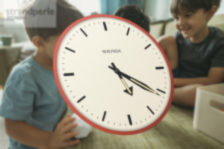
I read 5.21
